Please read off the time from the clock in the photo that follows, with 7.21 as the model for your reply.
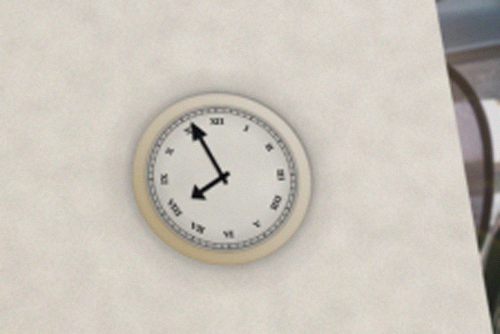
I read 7.56
